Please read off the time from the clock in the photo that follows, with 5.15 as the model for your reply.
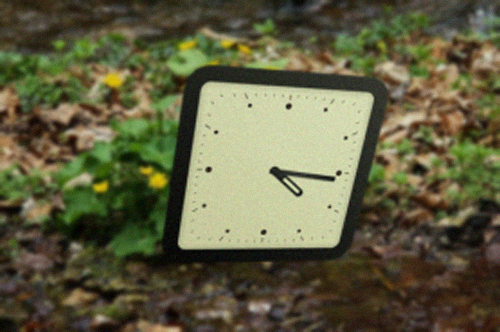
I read 4.16
